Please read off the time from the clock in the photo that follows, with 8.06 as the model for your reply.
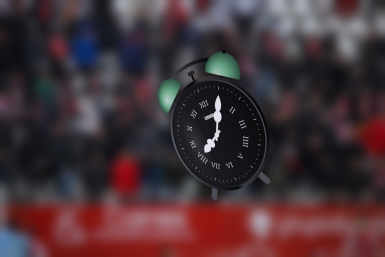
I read 8.05
